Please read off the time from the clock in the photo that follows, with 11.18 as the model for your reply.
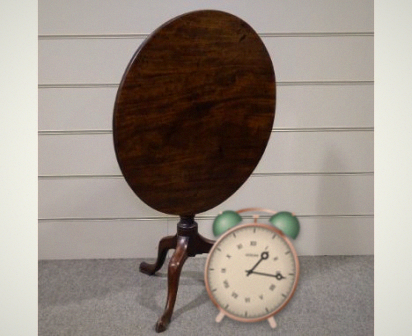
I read 1.16
